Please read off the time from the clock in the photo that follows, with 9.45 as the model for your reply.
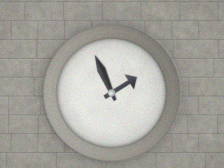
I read 1.56
